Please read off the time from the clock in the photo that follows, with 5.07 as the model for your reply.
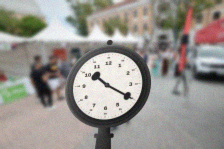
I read 10.20
